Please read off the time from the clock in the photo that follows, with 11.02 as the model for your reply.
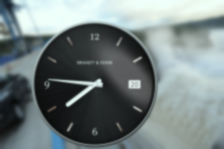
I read 7.46
